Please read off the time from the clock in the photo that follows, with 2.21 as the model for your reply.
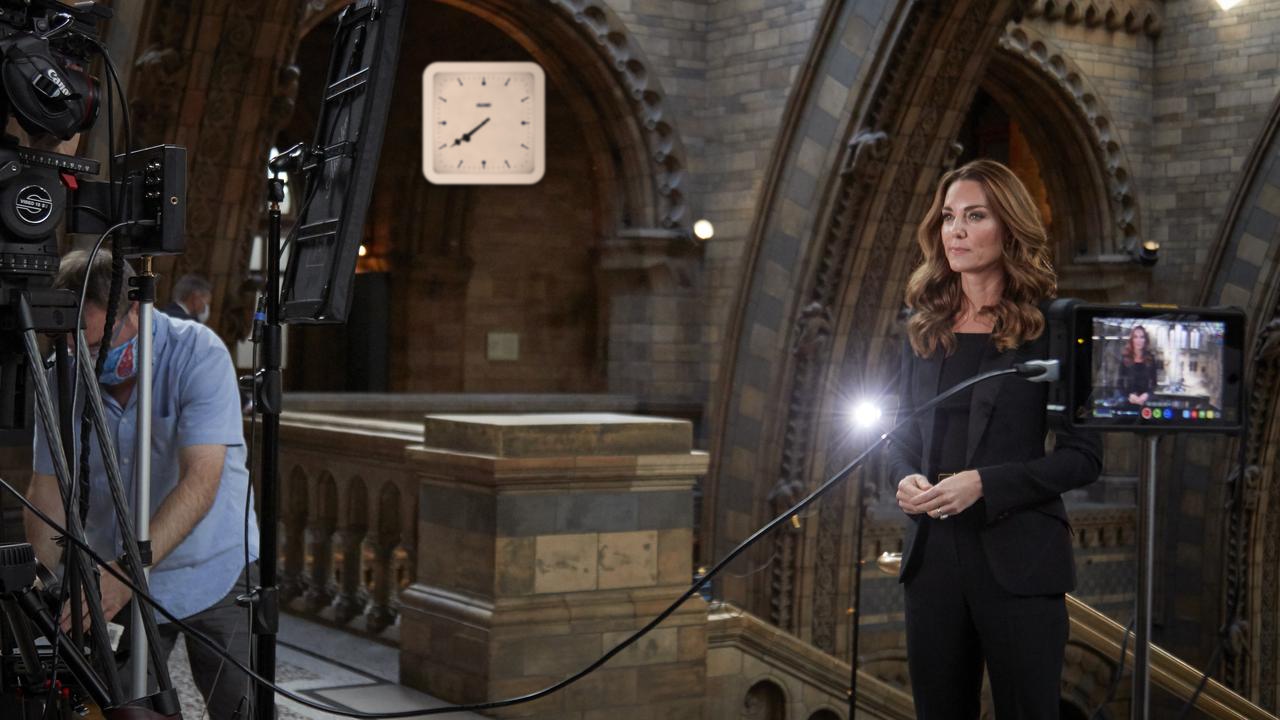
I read 7.39
